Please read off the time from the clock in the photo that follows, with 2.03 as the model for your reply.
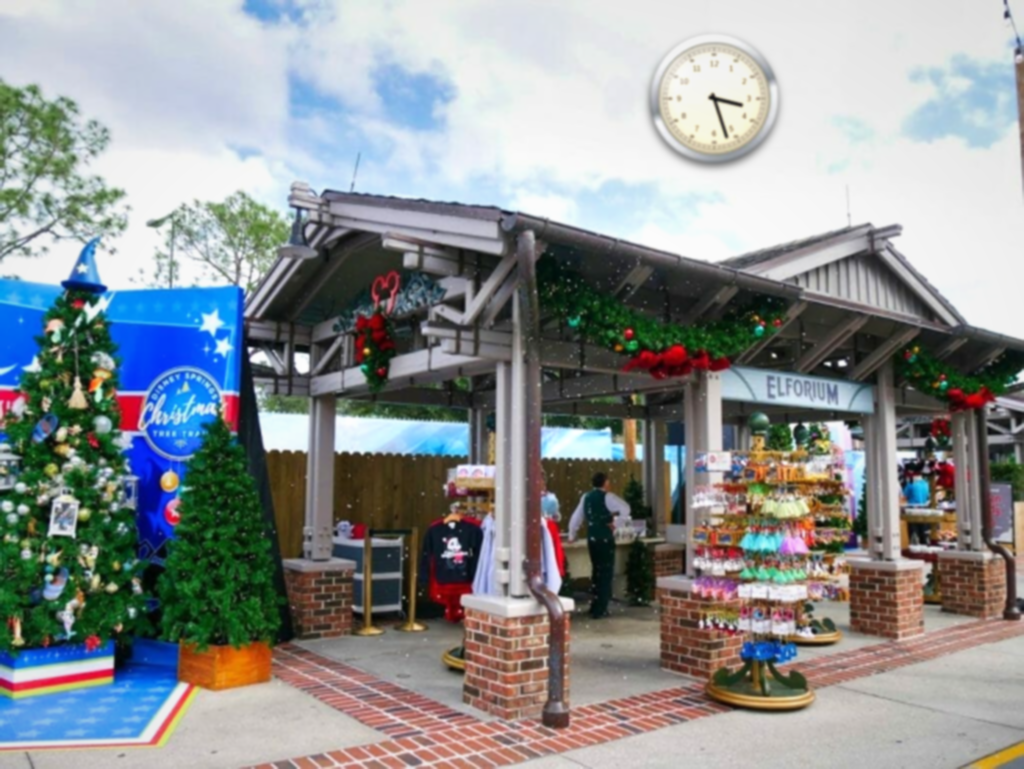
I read 3.27
